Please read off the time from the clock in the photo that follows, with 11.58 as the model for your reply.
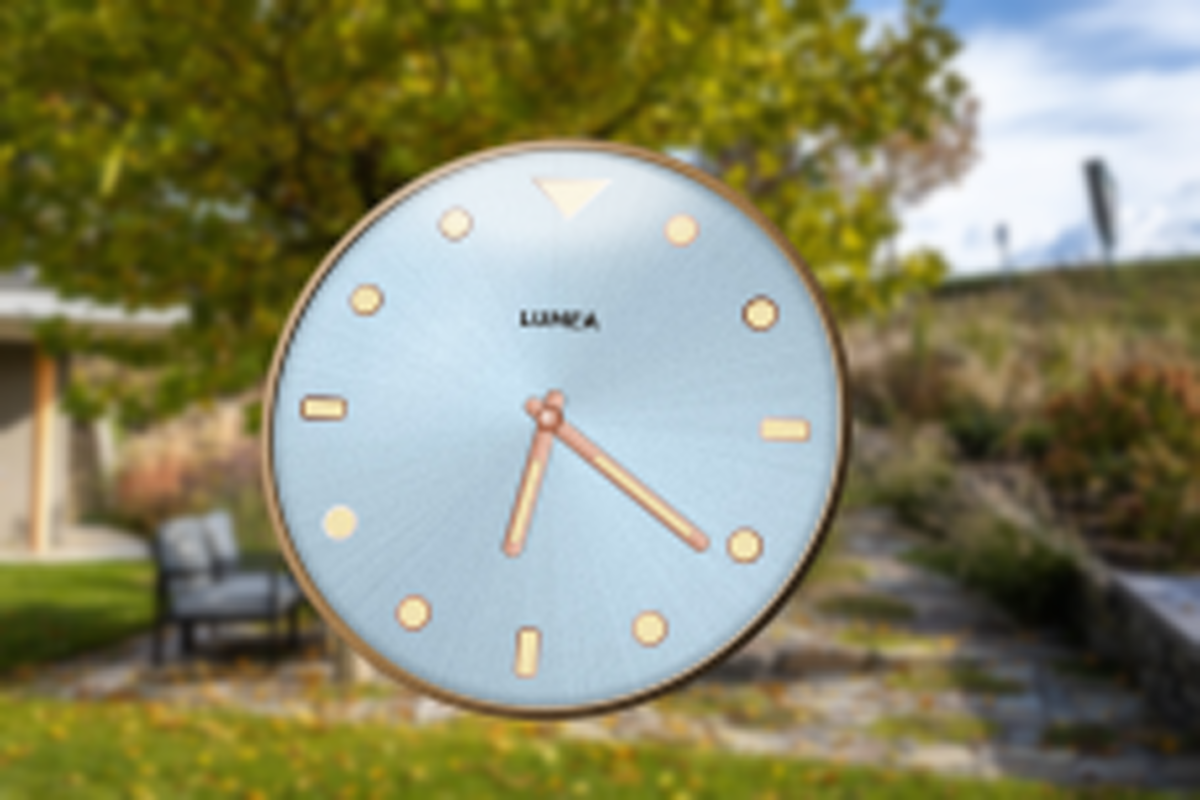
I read 6.21
